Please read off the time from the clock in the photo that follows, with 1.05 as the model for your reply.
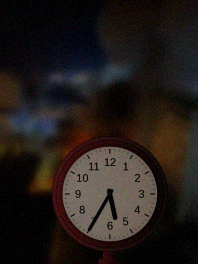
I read 5.35
